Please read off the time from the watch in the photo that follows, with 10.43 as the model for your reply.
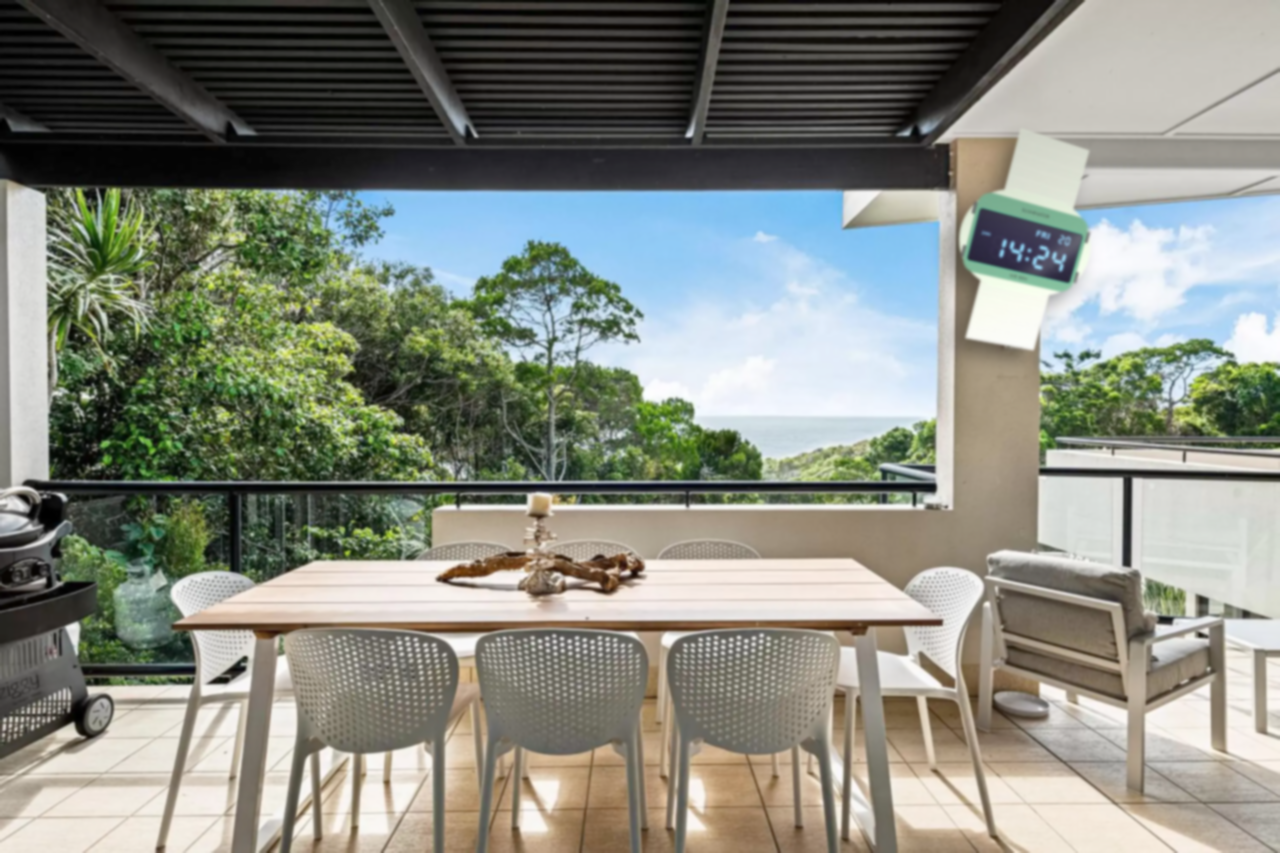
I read 14.24
